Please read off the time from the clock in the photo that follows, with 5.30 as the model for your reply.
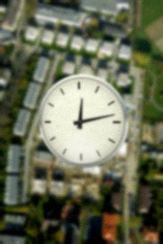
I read 12.13
